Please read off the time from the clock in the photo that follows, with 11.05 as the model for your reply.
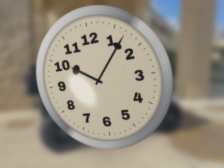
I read 10.07
